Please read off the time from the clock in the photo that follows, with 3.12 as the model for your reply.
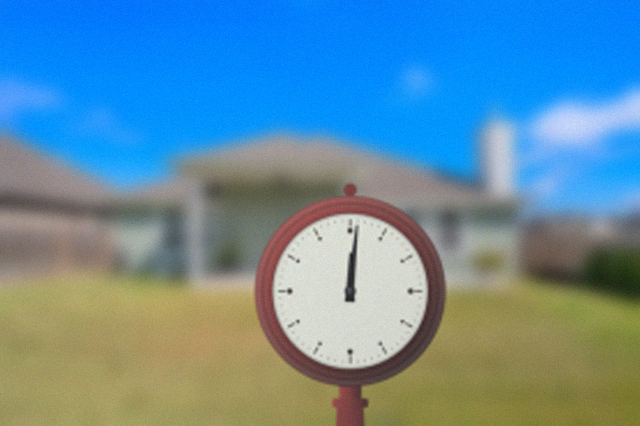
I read 12.01
